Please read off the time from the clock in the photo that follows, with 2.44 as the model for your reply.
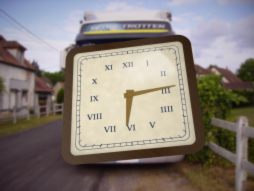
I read 6.14
